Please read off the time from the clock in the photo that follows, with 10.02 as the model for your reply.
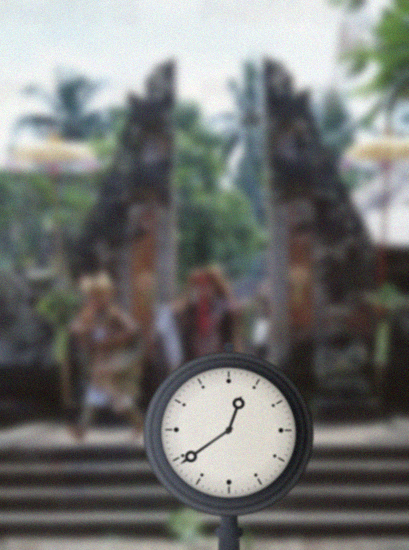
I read 12.39
